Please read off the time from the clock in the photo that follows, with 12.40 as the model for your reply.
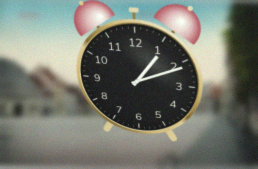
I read 1.11
